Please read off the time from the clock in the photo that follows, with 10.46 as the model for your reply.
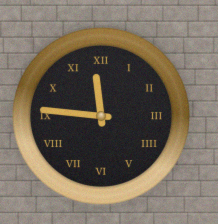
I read 11.46
